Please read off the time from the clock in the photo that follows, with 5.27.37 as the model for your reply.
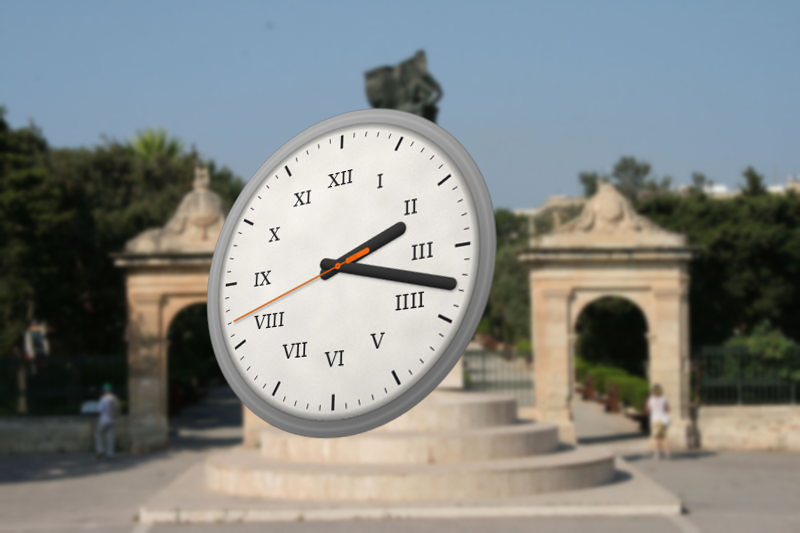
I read 2.17.42
